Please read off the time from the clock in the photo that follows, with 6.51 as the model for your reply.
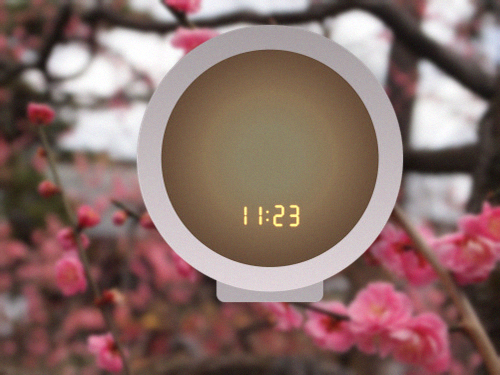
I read 11.23
